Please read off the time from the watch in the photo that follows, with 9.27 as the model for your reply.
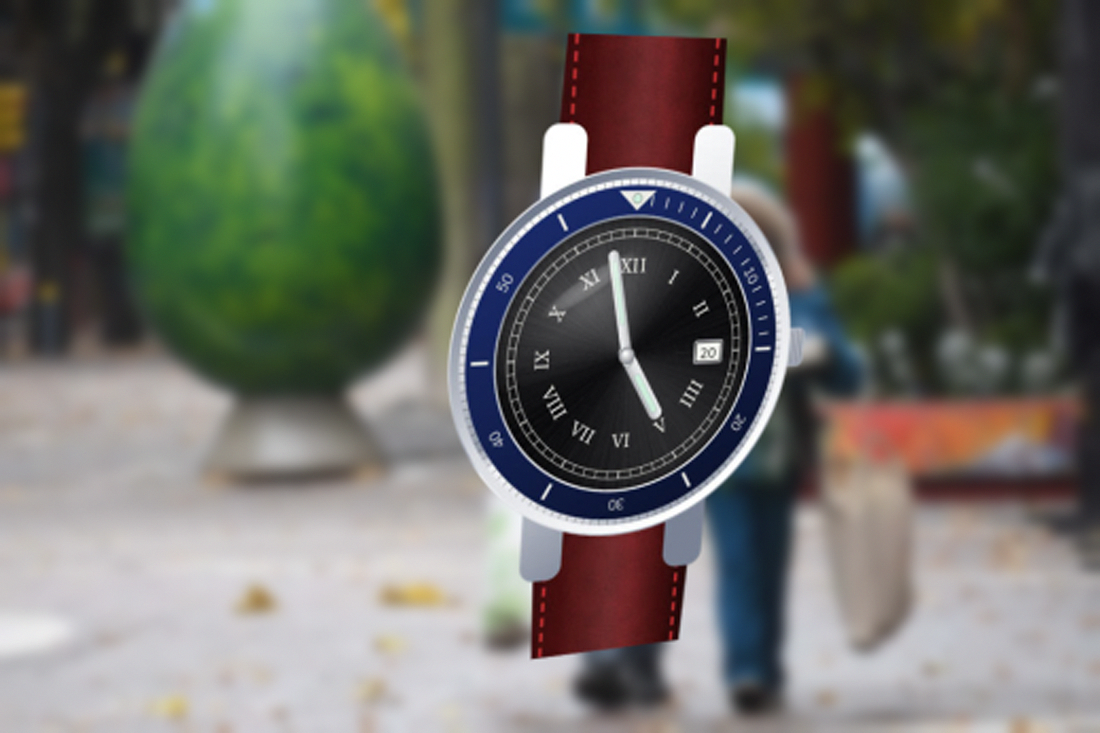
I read 4.58
